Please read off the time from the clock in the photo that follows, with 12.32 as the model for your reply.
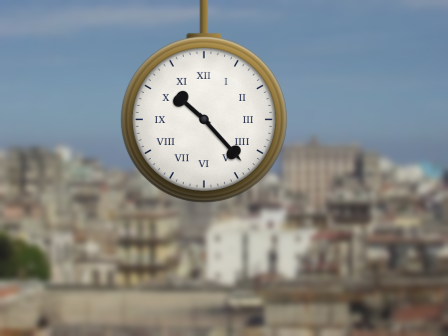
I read 10.23
